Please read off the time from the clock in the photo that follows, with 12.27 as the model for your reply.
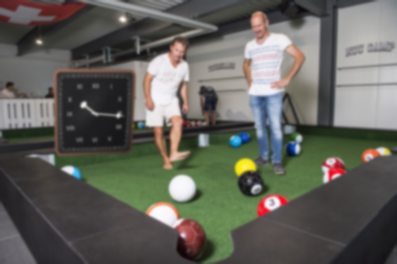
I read 10.16
